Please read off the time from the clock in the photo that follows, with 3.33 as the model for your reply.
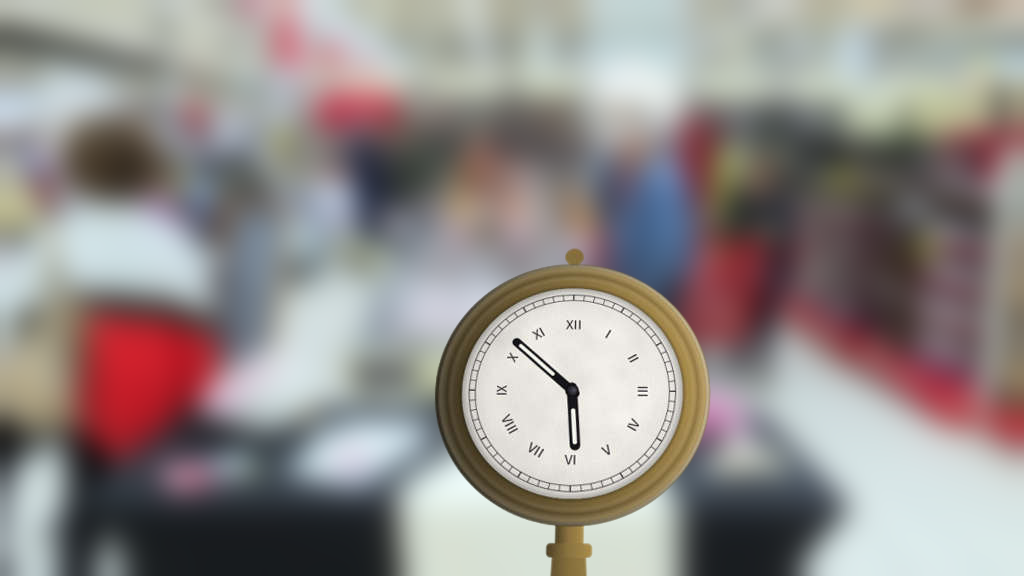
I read 5.52
